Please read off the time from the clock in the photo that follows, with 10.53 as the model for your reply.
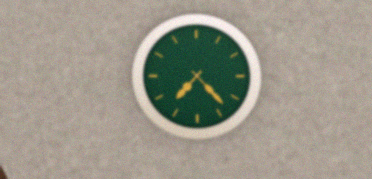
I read 7.23
